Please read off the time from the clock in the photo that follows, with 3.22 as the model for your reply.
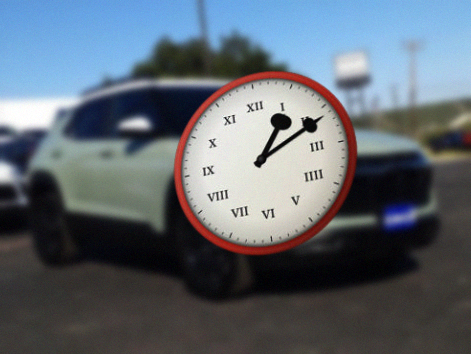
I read 1.11
